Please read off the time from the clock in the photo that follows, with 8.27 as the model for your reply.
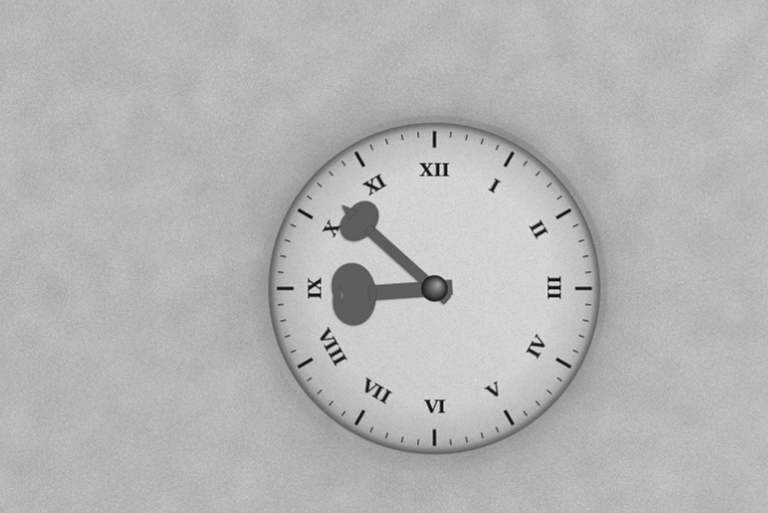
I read 8.52
